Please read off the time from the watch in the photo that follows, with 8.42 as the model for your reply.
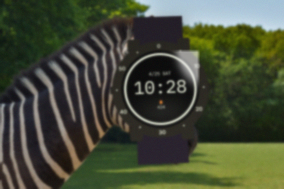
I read 10.28
